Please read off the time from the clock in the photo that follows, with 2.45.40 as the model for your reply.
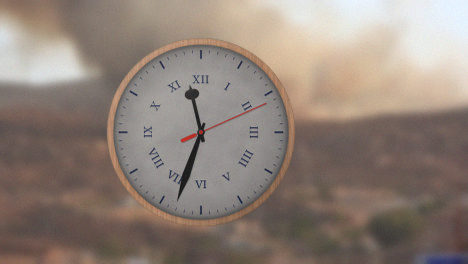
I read 11.33.11
